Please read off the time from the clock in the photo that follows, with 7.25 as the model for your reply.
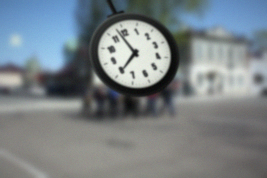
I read 7.58
